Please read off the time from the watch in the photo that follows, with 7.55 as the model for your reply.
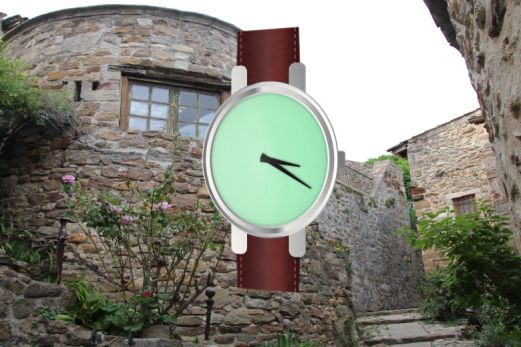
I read 3.20
